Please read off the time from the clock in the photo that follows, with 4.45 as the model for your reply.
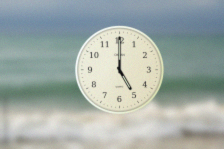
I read 5.00
